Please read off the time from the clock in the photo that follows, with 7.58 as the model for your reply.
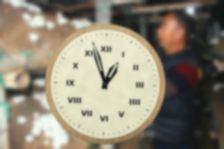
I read 12.57
